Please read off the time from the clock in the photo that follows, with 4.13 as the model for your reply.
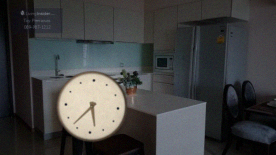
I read 5.37
